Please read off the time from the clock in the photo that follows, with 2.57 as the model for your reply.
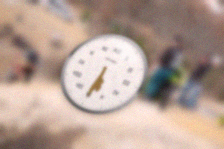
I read 5.30
